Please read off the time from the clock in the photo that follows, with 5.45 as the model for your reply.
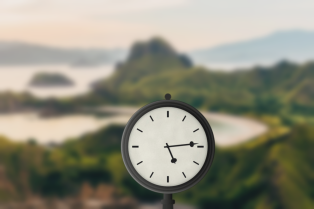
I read 5.14
